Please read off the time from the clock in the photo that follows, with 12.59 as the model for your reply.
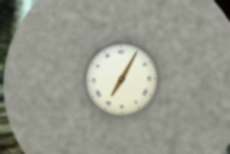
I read 7.05
